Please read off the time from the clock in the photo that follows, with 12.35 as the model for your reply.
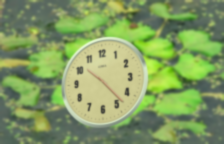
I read 10.23
